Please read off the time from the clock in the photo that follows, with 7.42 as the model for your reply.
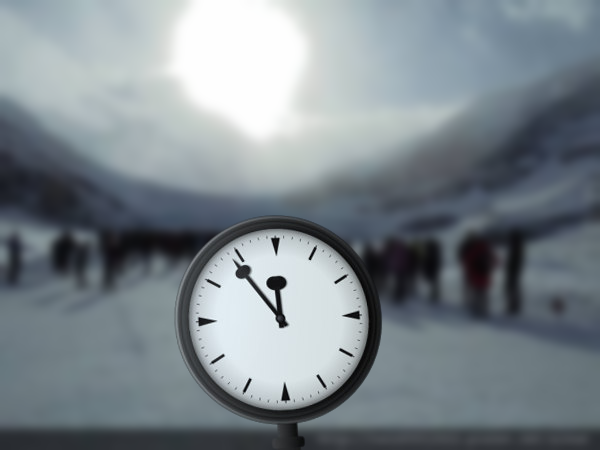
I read 11.54
